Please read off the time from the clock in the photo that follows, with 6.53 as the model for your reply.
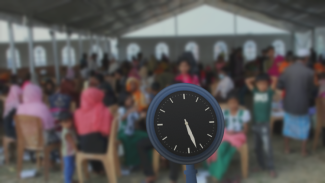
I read 5.27
